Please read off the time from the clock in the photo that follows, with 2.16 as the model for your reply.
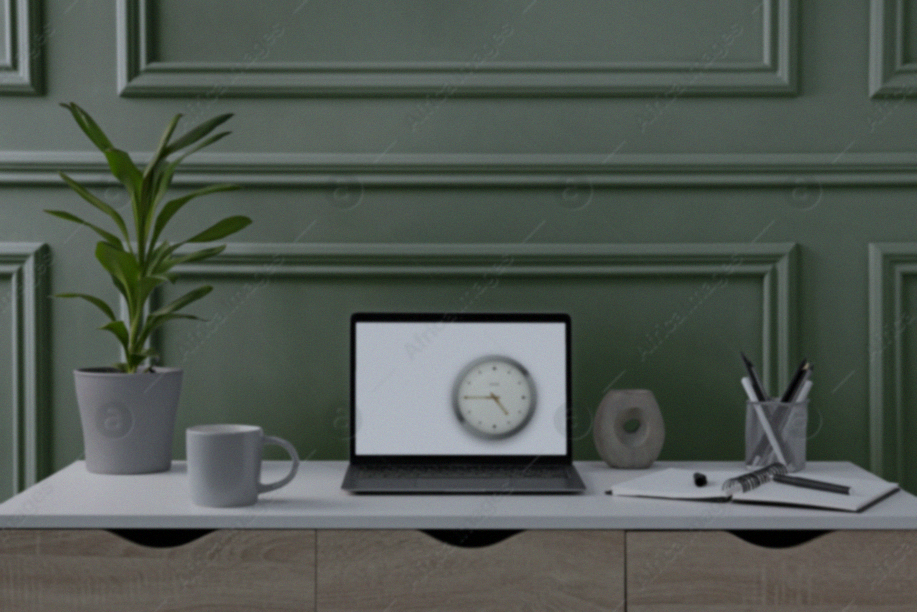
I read 4.45
